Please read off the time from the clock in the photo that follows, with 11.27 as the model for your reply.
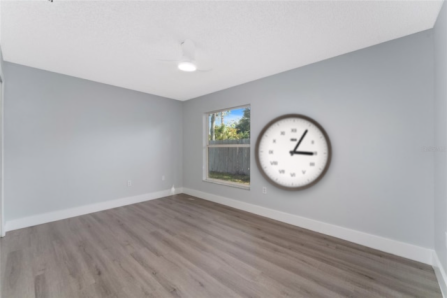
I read 3.05
